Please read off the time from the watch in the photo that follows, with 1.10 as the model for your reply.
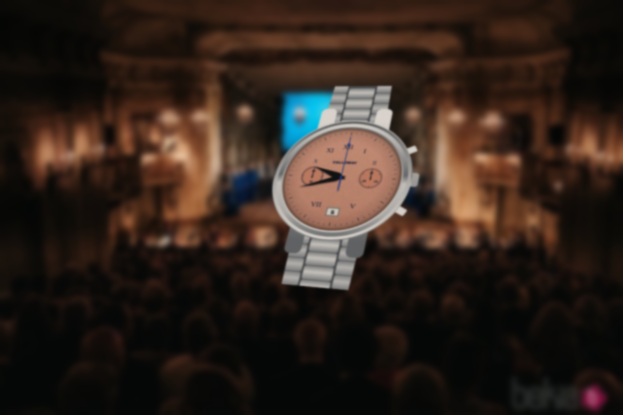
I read 9.42
